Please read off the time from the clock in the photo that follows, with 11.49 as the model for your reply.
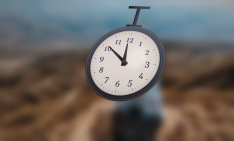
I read 11.51
